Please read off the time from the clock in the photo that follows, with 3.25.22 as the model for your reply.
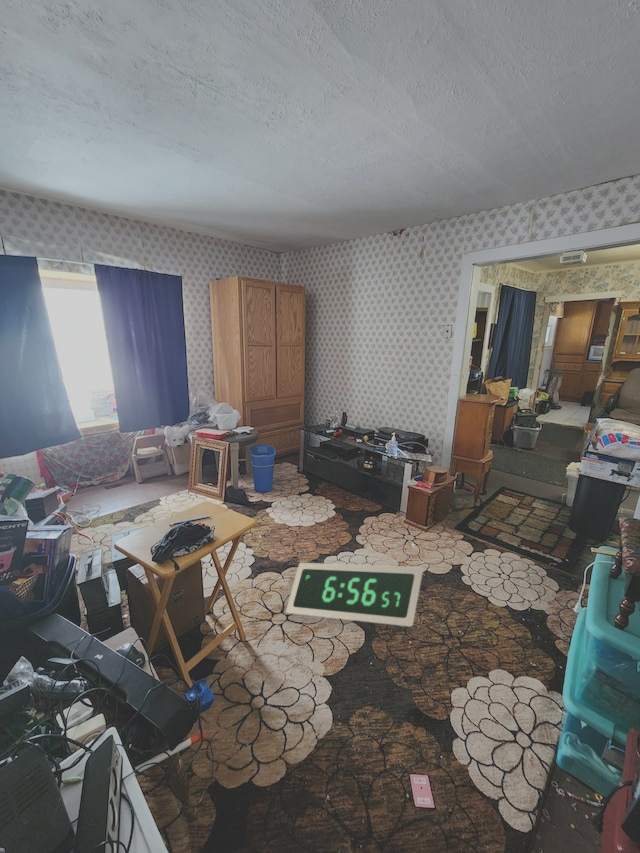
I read 6.56.57
